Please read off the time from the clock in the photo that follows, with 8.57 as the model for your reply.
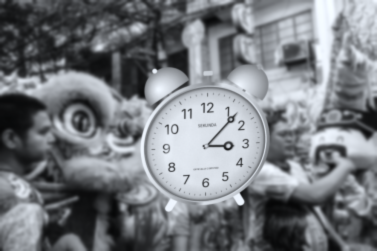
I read 3.07
